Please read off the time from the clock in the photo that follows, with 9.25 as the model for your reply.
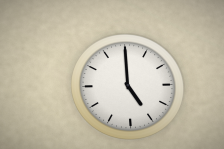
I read 5.00
